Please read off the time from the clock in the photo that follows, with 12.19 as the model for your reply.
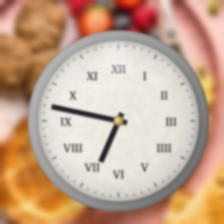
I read 6.47
